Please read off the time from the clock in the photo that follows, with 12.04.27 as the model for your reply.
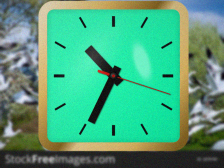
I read 10.34.18
